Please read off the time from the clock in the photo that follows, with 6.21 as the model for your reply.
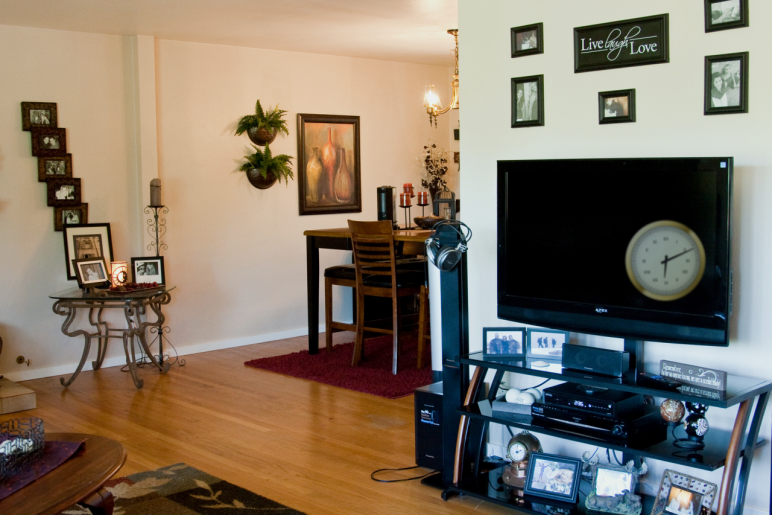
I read 6.11
